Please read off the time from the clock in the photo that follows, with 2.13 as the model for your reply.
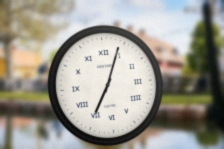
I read 7.04
